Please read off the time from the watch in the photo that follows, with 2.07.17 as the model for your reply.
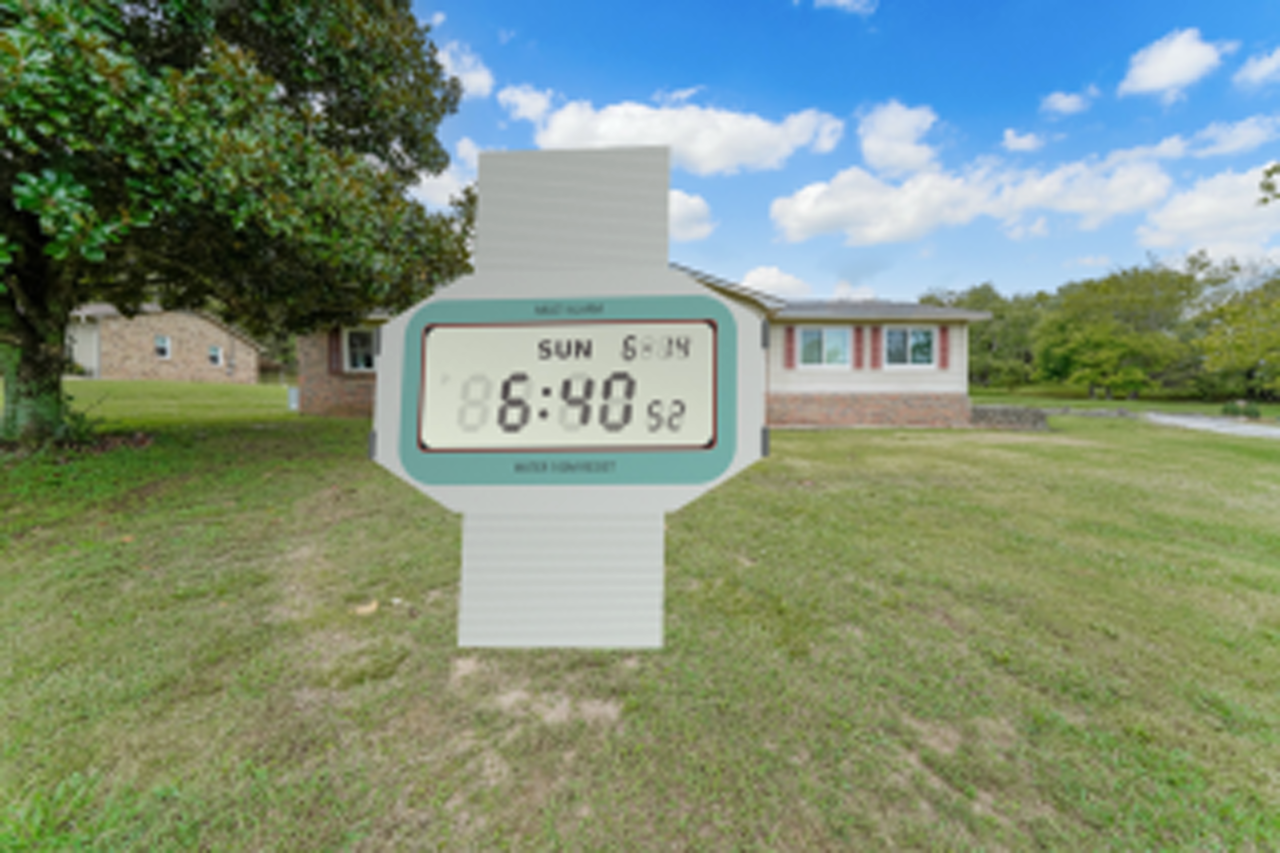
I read 6.40.52
